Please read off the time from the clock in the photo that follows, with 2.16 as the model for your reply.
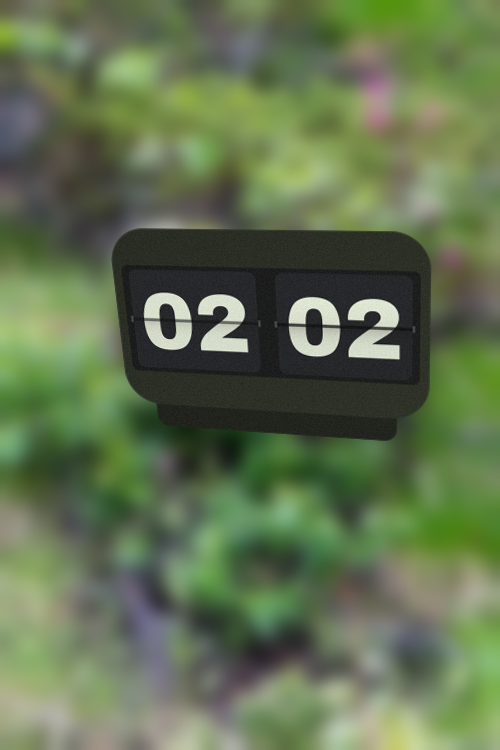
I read 2.02
